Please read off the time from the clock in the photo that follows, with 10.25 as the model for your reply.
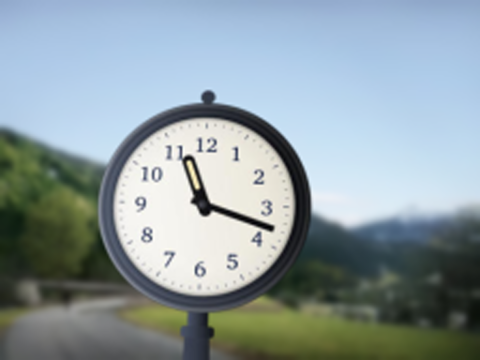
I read 11.18
